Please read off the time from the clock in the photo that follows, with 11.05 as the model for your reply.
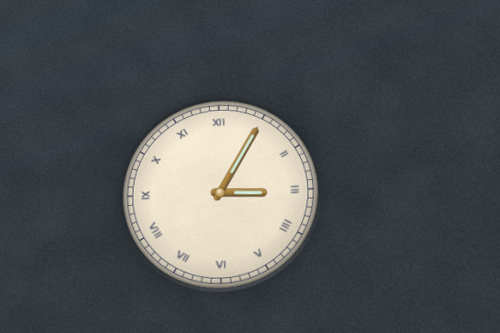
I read 3.05
